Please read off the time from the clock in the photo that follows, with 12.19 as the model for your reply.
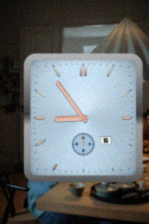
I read 8.54
